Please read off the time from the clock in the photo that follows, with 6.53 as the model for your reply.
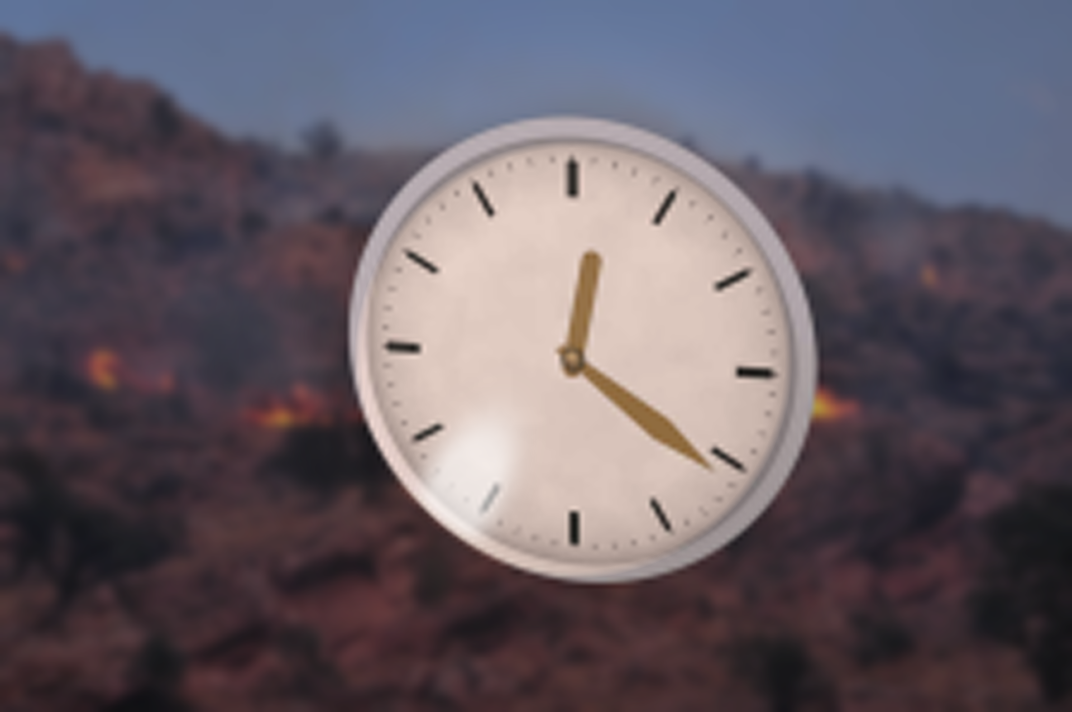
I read 12.21
